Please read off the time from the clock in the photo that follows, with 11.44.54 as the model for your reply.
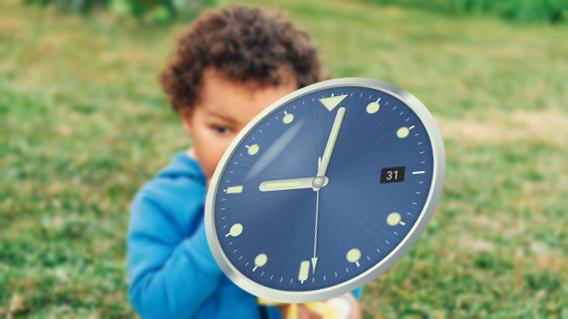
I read 9.01.29
